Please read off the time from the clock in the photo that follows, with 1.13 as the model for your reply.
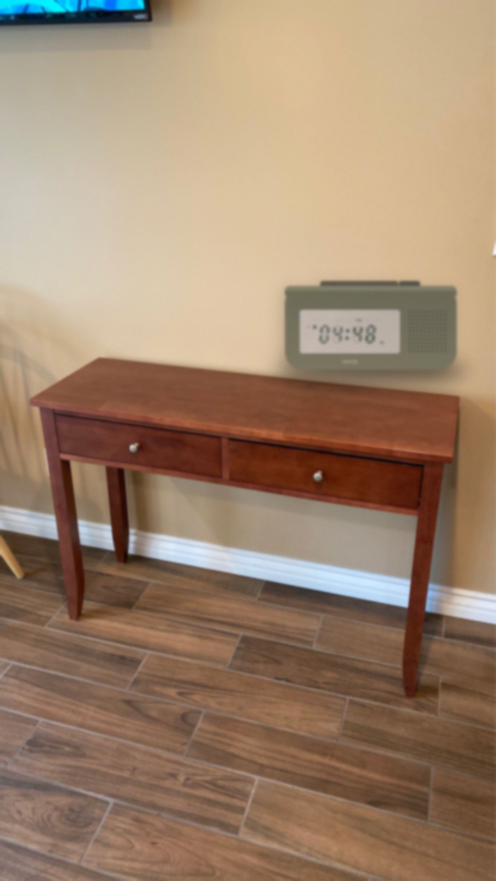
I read 4.48
